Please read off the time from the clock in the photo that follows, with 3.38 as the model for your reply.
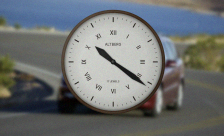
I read 10.21
